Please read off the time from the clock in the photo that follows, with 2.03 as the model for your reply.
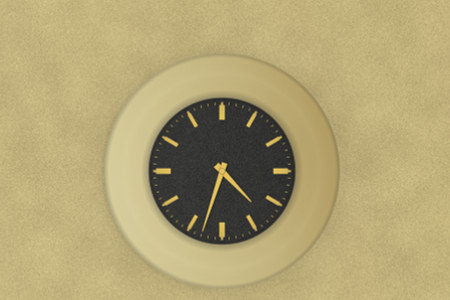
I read 4.33
